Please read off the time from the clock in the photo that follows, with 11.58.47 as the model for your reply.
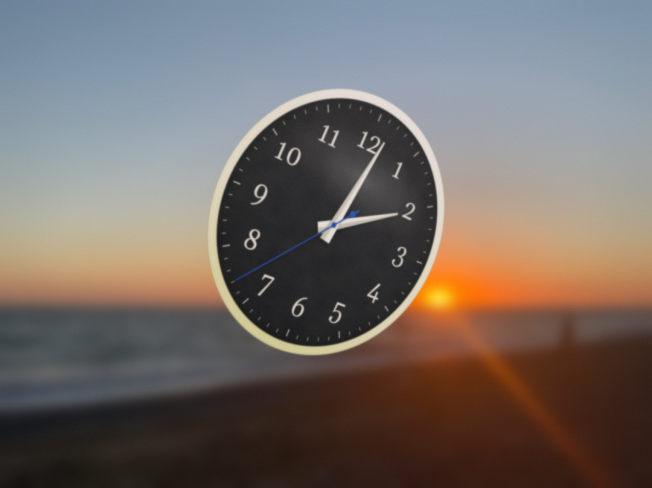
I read 2.01.37
